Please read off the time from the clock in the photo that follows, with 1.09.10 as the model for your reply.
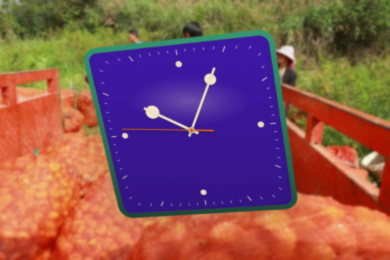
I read 10.04.46
